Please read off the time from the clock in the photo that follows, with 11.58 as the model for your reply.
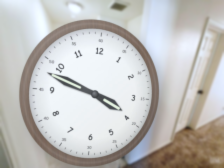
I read 3.48
